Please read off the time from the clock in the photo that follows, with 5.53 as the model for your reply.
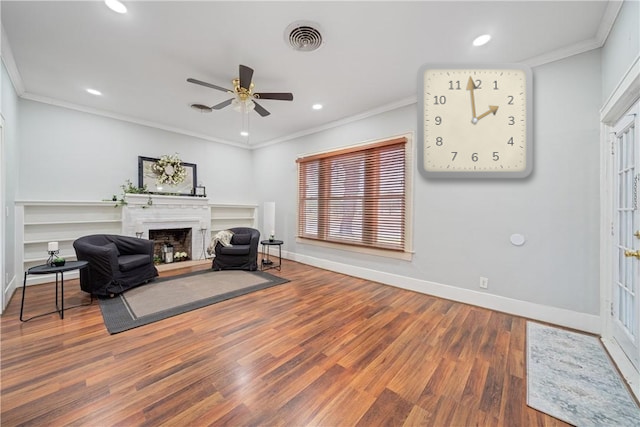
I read 1.59
